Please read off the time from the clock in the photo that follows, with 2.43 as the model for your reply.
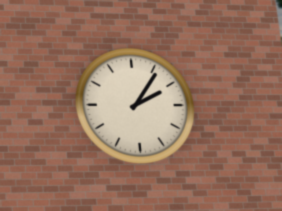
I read 2.06
